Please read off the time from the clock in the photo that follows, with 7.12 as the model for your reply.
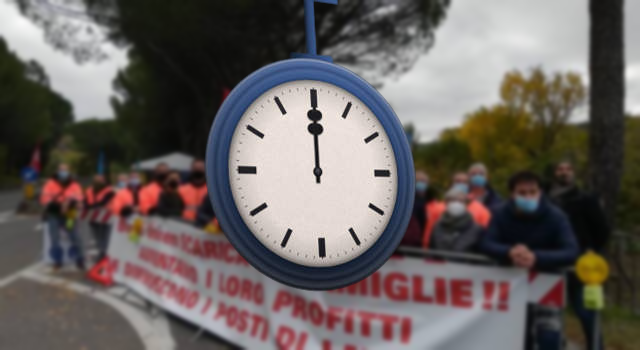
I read 12.00
